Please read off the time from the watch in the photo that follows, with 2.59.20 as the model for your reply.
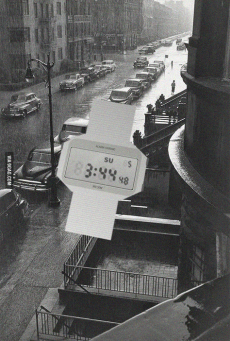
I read 3.44.48
